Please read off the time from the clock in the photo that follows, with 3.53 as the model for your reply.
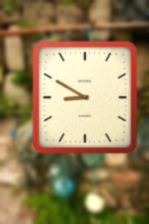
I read 8.50
